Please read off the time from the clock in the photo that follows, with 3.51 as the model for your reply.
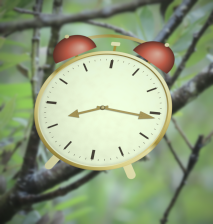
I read 8.16
